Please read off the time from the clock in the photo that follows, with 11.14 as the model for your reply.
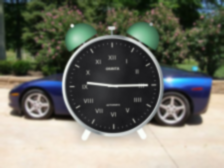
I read 9.15
